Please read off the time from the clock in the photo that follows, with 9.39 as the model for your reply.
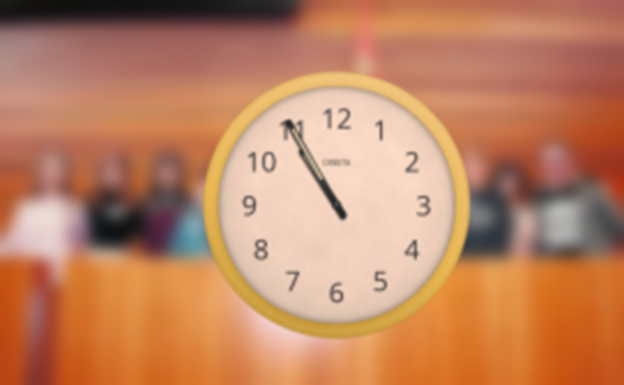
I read 10.55
